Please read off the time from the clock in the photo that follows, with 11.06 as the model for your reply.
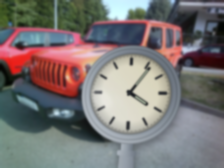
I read 4.06
